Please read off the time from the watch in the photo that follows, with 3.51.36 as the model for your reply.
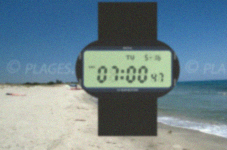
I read 7.00.47
